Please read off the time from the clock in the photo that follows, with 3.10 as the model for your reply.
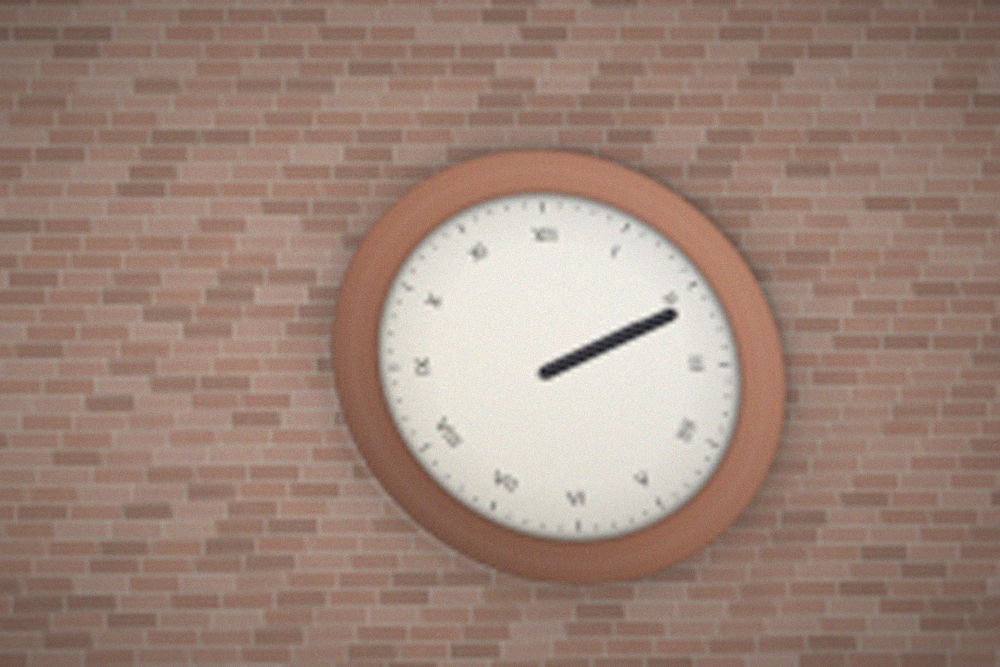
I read 2.11
